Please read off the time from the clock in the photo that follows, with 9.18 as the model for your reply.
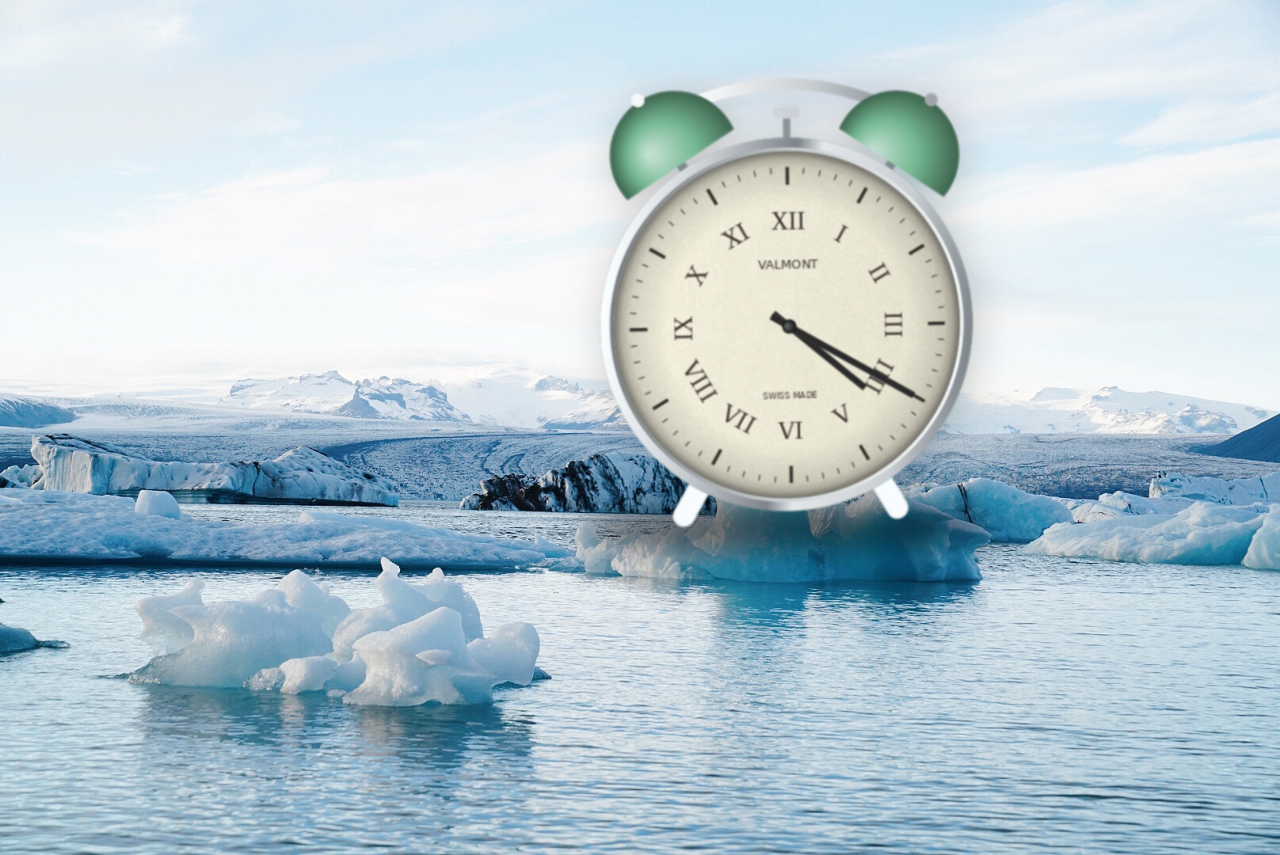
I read 4.20
